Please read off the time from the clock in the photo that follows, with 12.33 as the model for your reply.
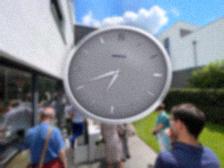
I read 6.41
